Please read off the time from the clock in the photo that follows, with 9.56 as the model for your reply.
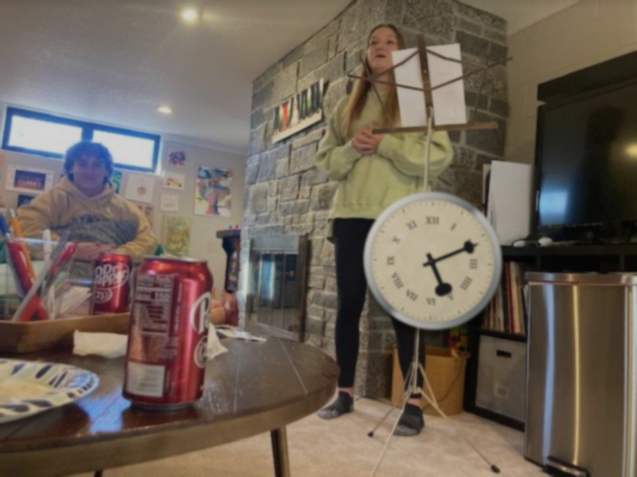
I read 5.11
